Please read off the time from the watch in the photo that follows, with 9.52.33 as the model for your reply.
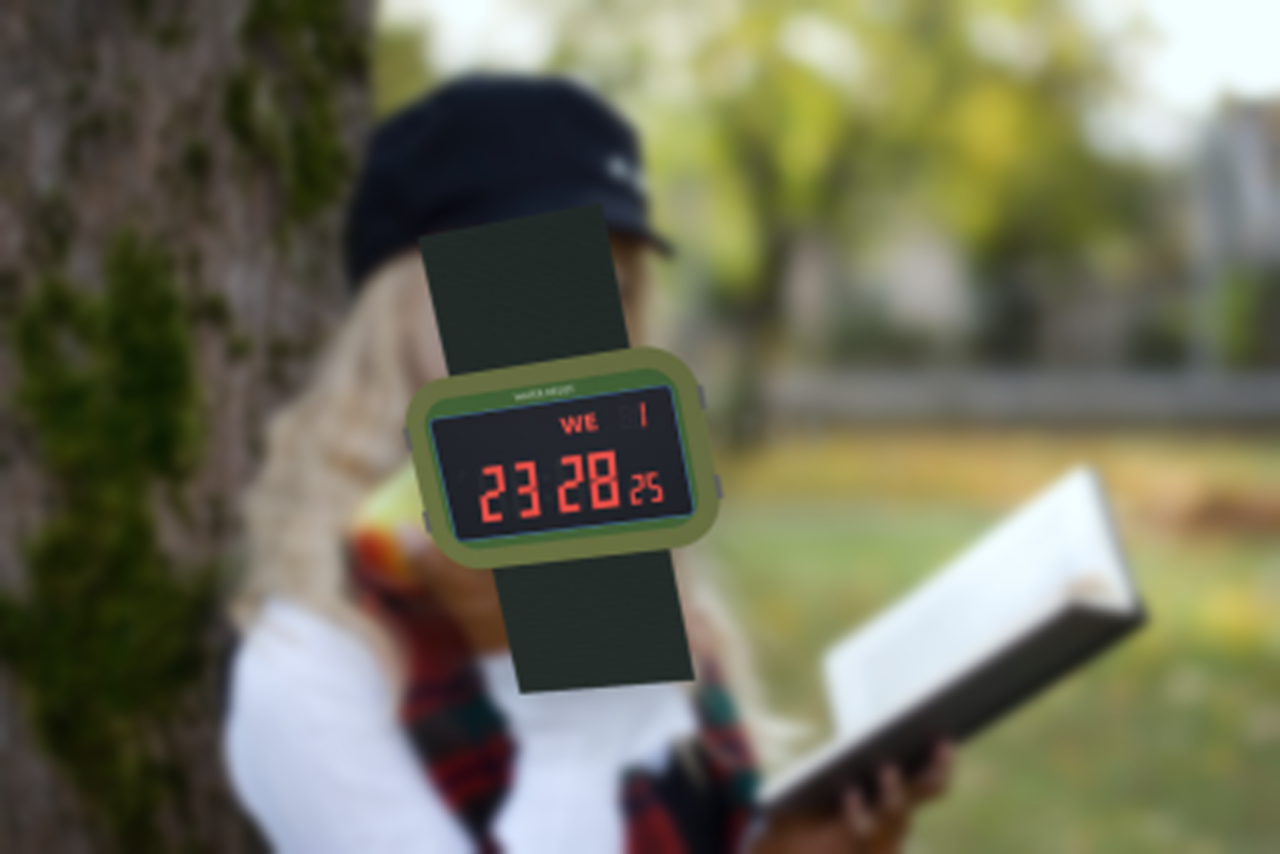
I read 23.28.25
